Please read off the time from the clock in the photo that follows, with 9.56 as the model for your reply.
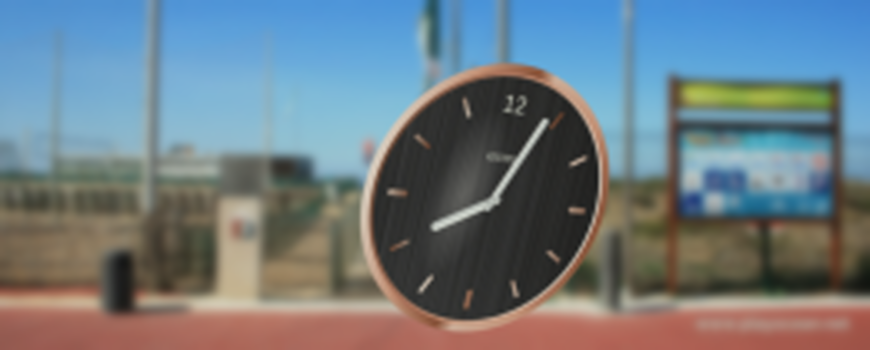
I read 8.04
